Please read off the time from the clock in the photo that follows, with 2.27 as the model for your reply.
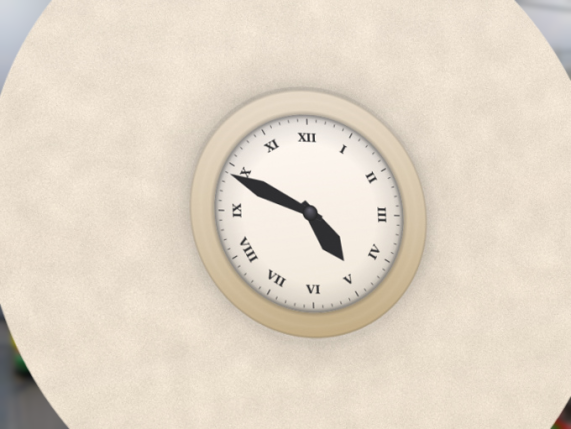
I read 4.49
